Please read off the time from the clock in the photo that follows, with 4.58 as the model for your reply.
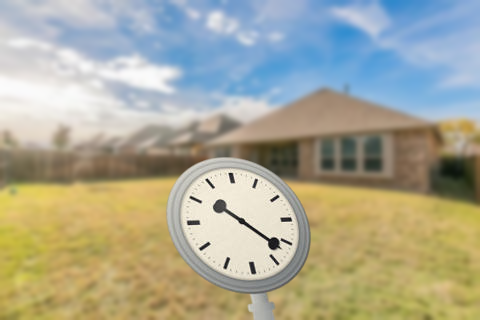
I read 10.22
